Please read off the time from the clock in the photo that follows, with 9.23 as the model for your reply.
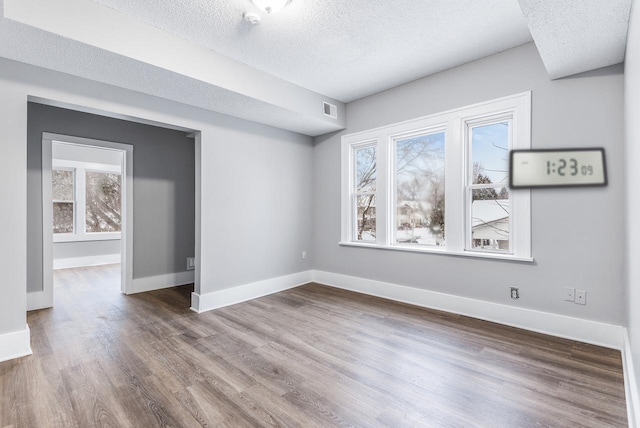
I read 1.23
